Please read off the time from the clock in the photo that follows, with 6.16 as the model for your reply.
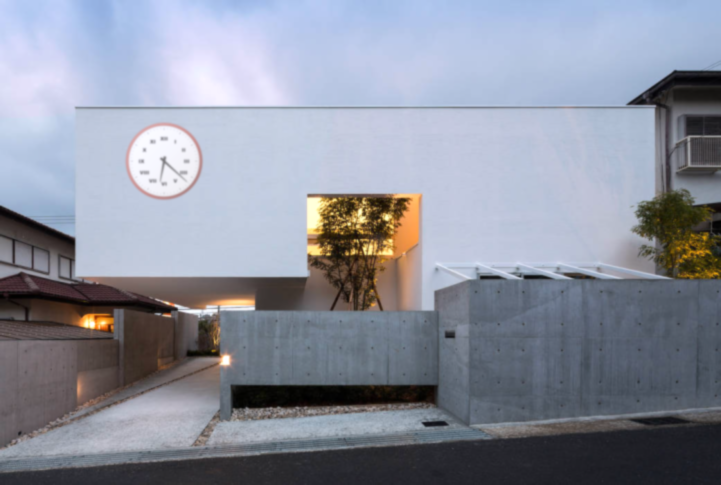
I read 6.22
